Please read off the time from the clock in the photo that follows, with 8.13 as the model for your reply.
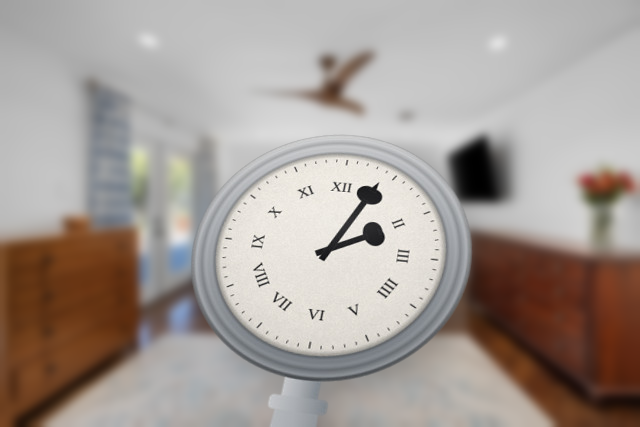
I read 2.04
